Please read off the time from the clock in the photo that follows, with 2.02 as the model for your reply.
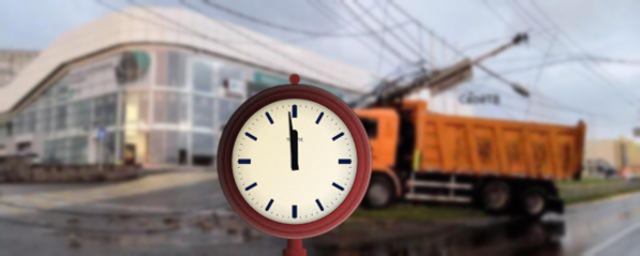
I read 11.59
